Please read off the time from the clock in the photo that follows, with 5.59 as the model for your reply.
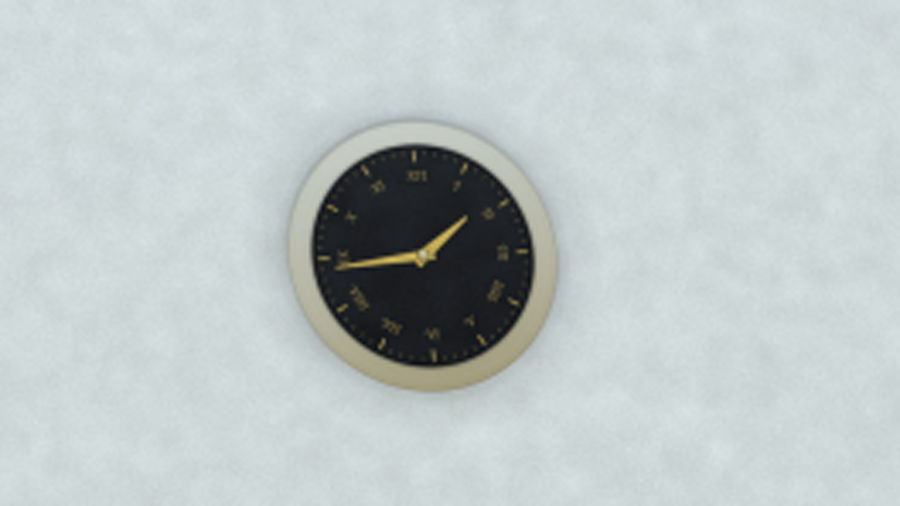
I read 1.44
